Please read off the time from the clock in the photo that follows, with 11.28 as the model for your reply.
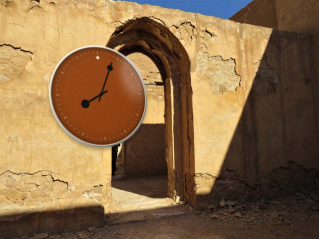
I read 8.04
